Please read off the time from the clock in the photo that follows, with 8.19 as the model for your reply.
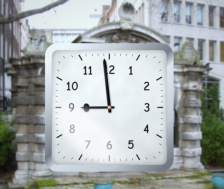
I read 8.59
